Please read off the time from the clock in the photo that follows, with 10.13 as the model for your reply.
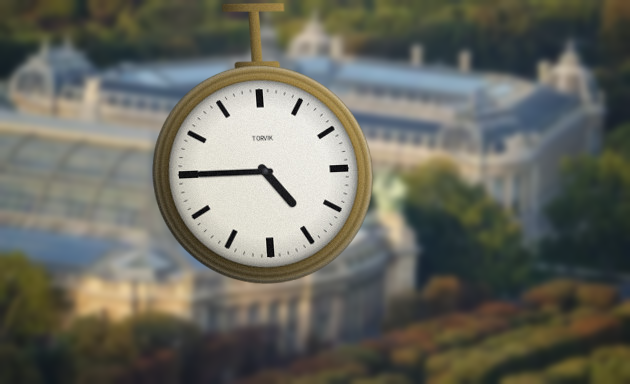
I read 4.45
